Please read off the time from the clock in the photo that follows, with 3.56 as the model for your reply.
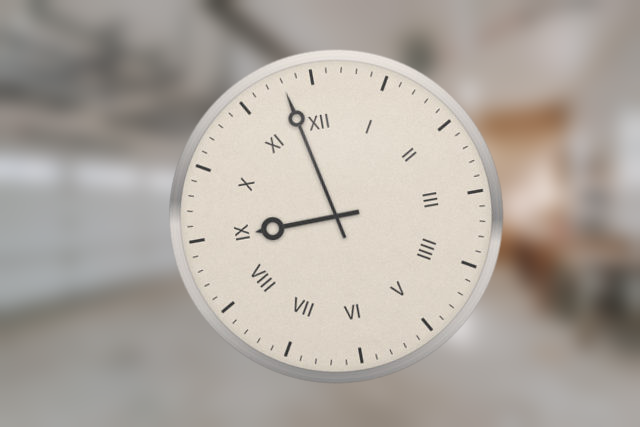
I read 8.58
